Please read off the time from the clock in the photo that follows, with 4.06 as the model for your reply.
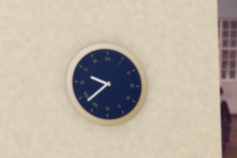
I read 9.38
